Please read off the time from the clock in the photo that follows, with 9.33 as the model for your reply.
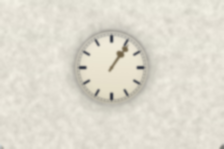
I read 1.06
